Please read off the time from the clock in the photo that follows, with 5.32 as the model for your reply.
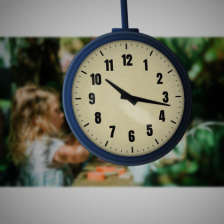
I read 10.17
